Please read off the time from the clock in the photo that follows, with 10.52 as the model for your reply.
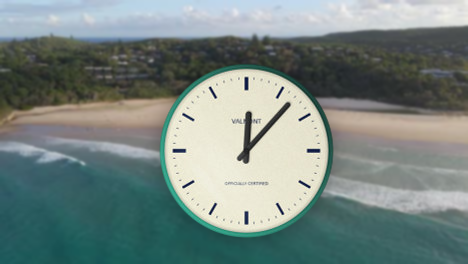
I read 12.07
